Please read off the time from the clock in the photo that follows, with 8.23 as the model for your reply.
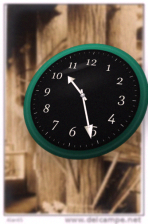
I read 10.26
